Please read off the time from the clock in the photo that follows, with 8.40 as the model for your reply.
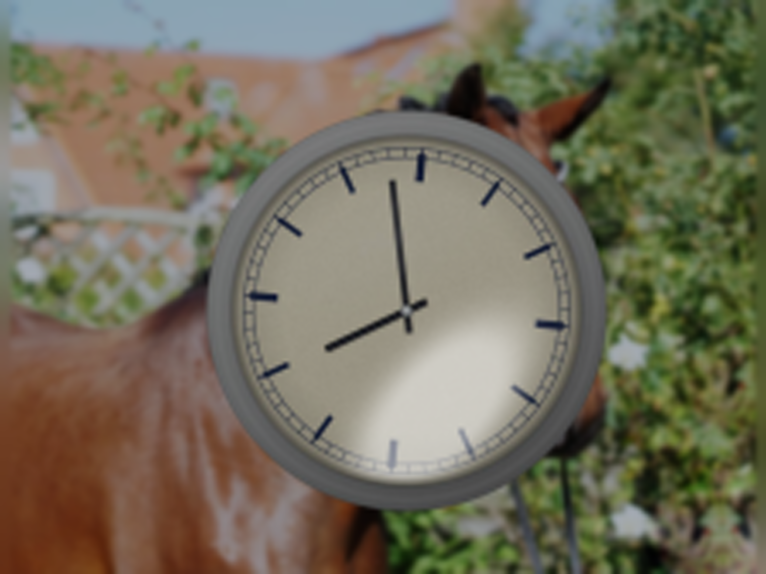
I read 7.58
